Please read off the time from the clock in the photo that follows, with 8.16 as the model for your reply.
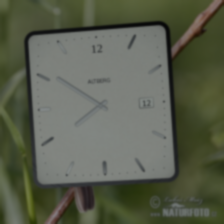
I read 7.51
